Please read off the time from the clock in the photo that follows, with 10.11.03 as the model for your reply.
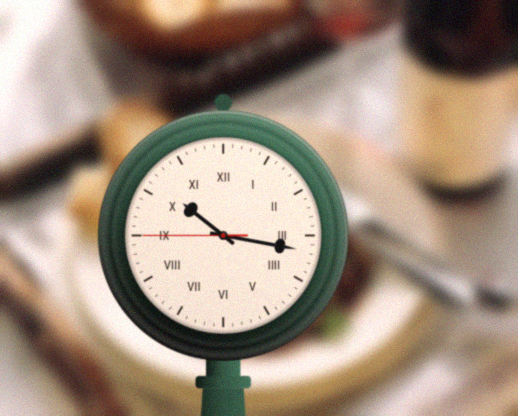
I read 10.16.45
